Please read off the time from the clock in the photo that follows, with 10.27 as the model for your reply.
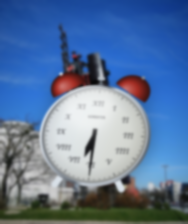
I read 6.30
